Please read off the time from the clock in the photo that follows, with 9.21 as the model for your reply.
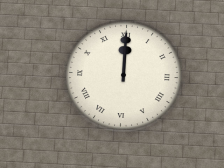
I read 12.00
